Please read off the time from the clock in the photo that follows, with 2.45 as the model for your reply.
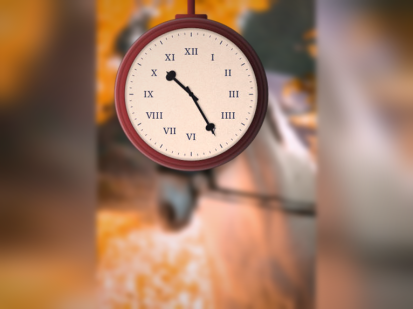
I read 10.25
